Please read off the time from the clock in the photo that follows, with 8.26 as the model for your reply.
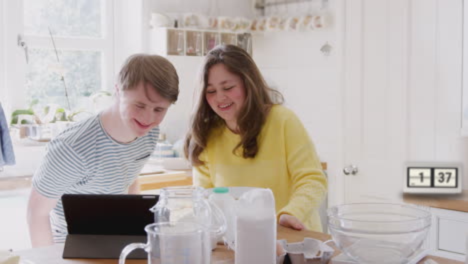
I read 1.37
